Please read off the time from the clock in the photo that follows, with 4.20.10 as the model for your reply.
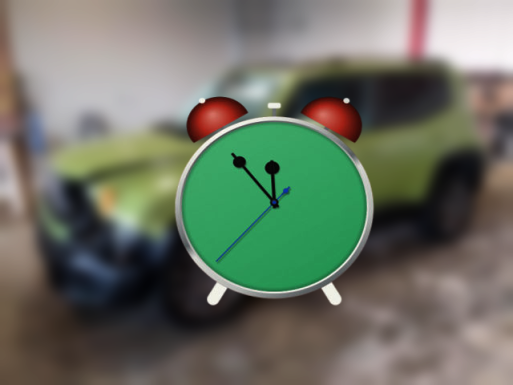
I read 11.53.37
